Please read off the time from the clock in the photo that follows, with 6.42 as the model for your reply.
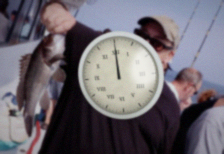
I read 12.00
